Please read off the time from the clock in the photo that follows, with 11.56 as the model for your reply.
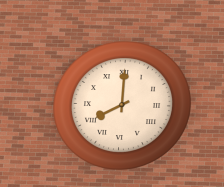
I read 8.00
